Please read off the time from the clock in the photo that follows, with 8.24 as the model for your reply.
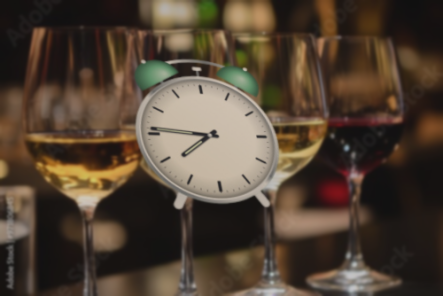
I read 7.46
